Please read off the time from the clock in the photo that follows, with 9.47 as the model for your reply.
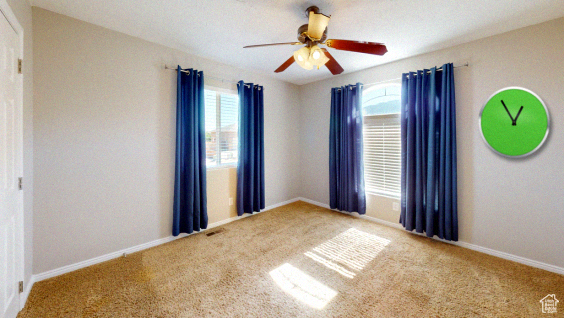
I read 12.55
